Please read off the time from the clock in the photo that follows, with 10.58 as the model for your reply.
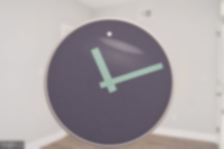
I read 11.12
